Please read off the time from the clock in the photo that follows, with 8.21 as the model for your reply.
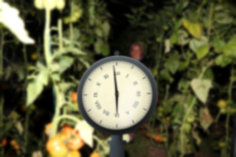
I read 5.59
